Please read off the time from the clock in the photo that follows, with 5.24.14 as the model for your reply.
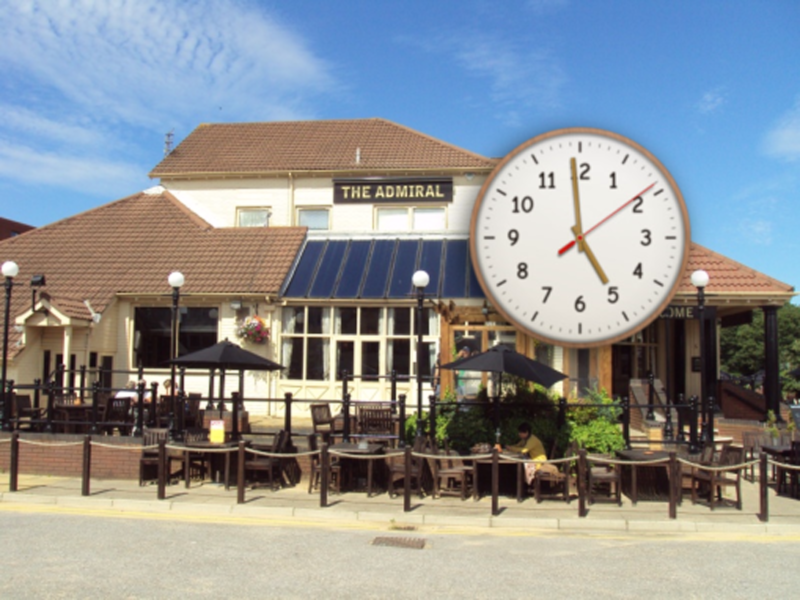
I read 4.59.09
